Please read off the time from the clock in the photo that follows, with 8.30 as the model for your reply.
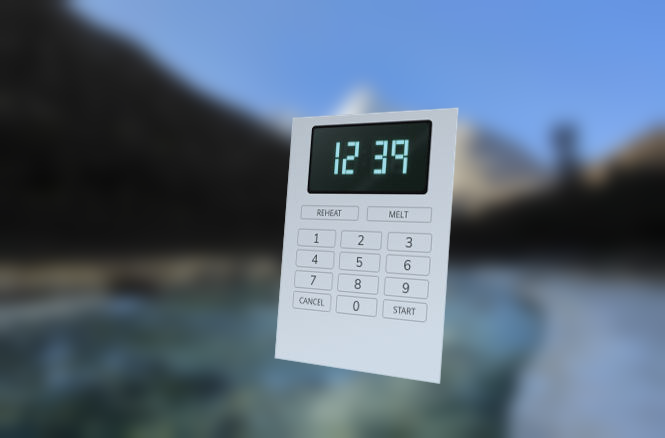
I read 12.39
